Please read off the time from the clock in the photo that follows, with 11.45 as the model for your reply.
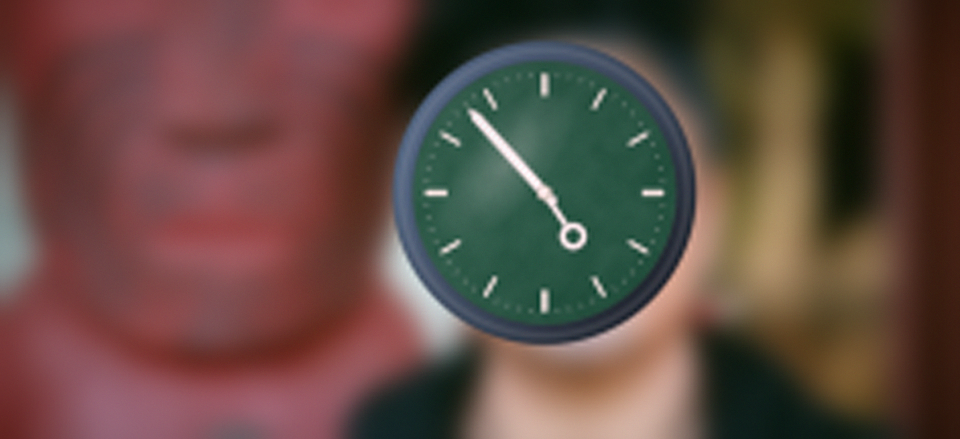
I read 4.53
